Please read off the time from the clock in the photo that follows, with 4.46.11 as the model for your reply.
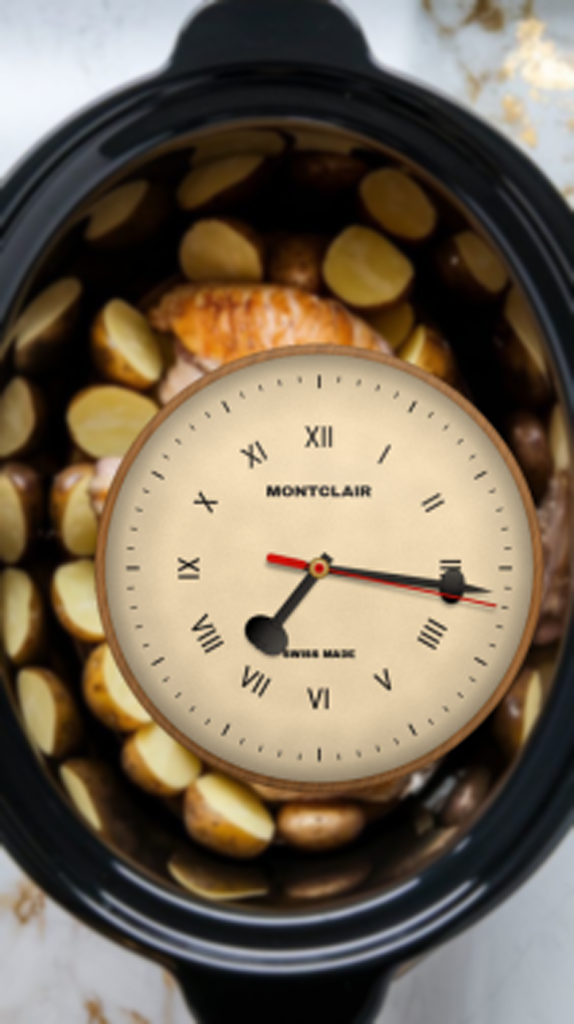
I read 7.16.17
